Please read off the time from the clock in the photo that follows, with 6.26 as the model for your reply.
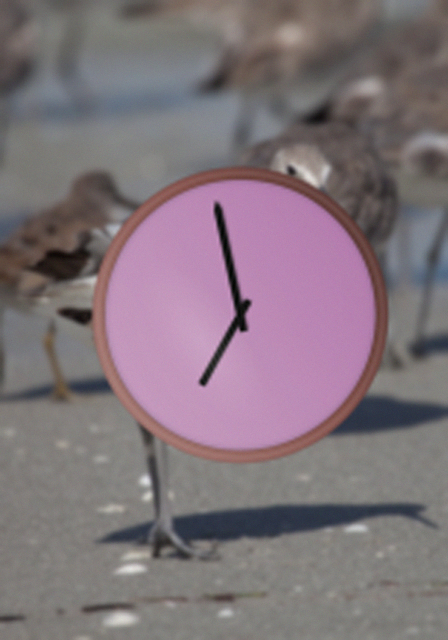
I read 6.58
